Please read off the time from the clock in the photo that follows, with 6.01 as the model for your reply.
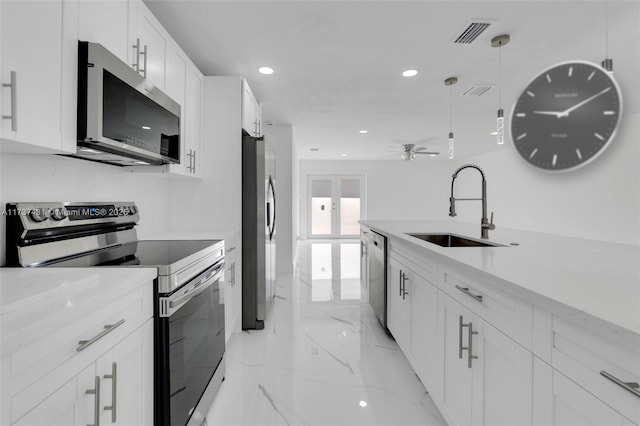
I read 9.10
